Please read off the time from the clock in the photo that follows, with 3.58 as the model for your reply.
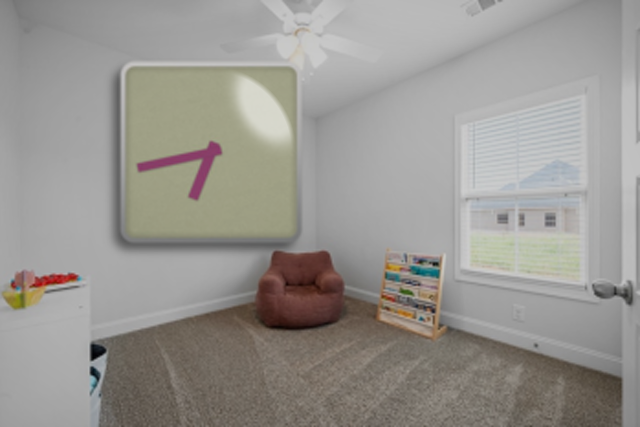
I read 6.43
